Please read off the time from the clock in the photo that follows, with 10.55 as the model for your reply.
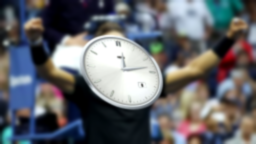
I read 12.13
